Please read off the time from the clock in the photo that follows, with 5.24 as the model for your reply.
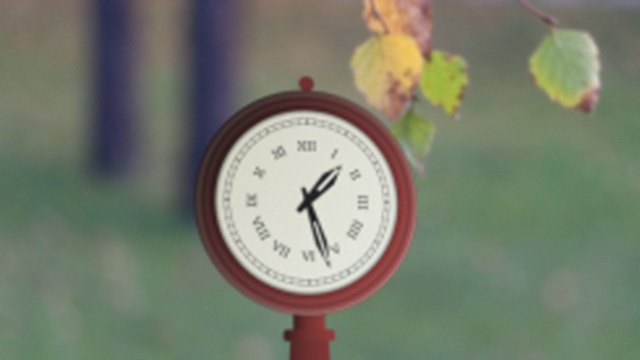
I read 1.27
